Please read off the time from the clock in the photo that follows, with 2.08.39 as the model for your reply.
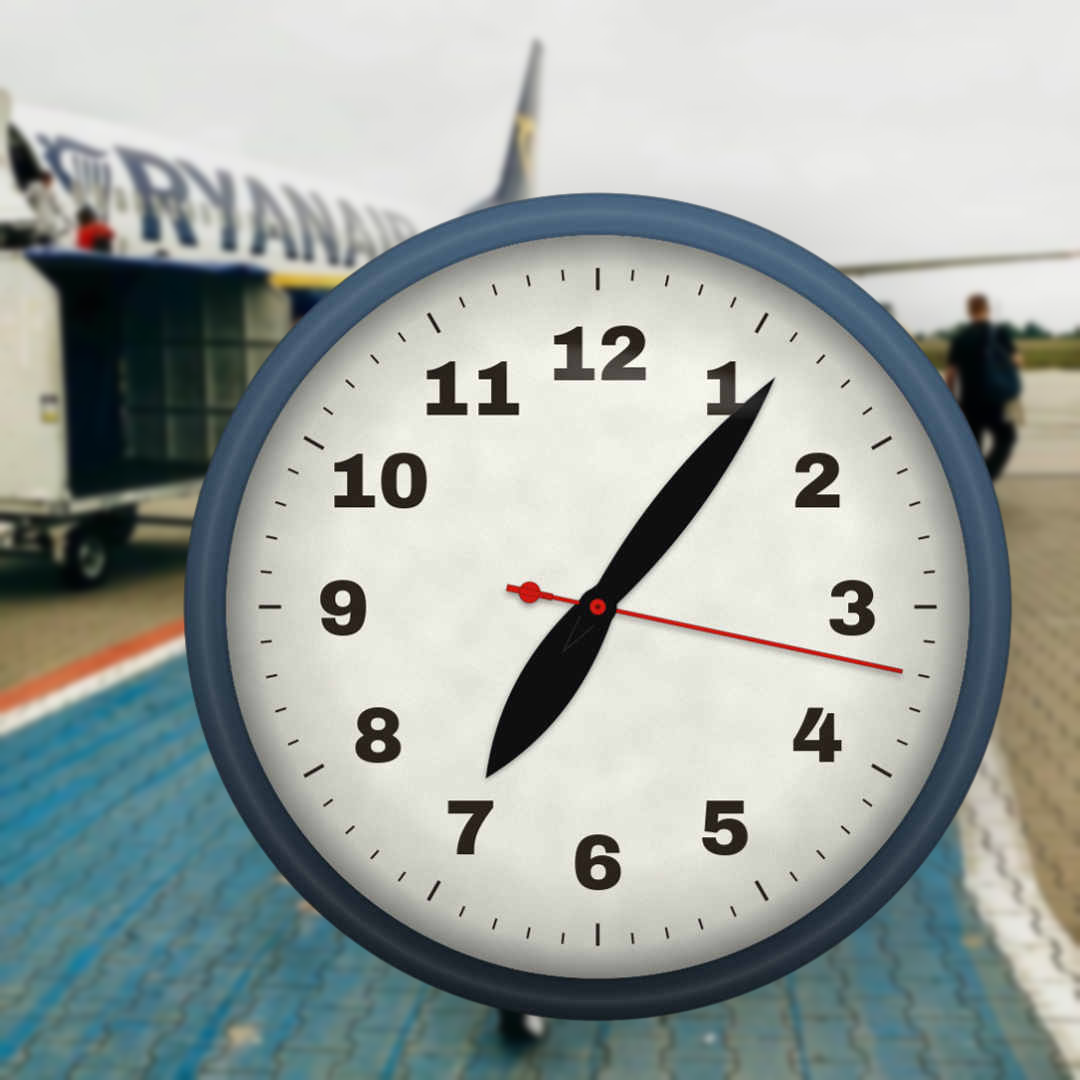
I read 7.06.17
